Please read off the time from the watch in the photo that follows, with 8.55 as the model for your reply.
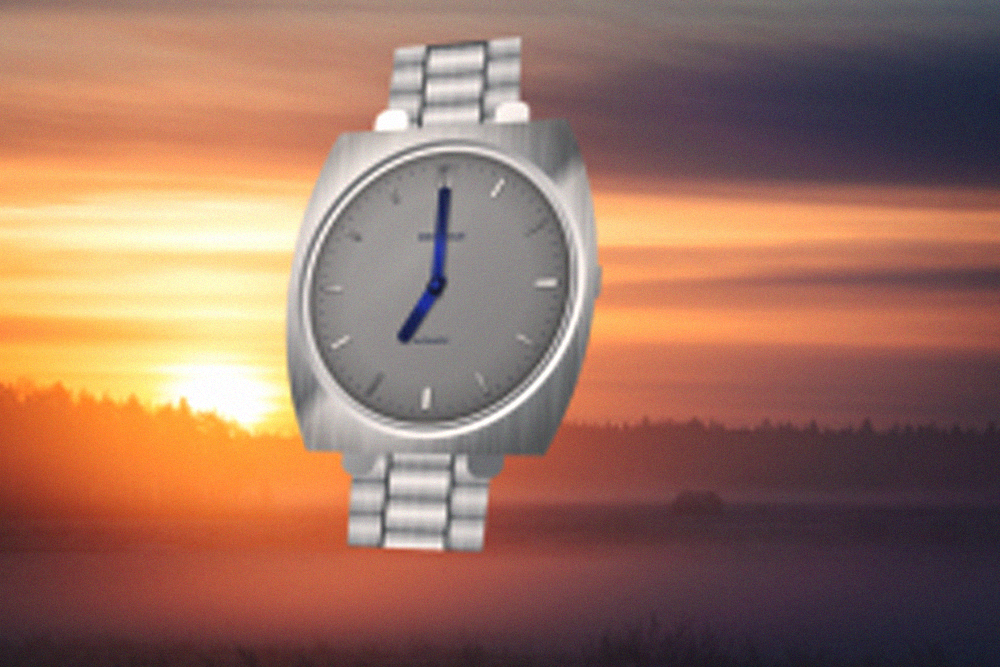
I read 7.00
